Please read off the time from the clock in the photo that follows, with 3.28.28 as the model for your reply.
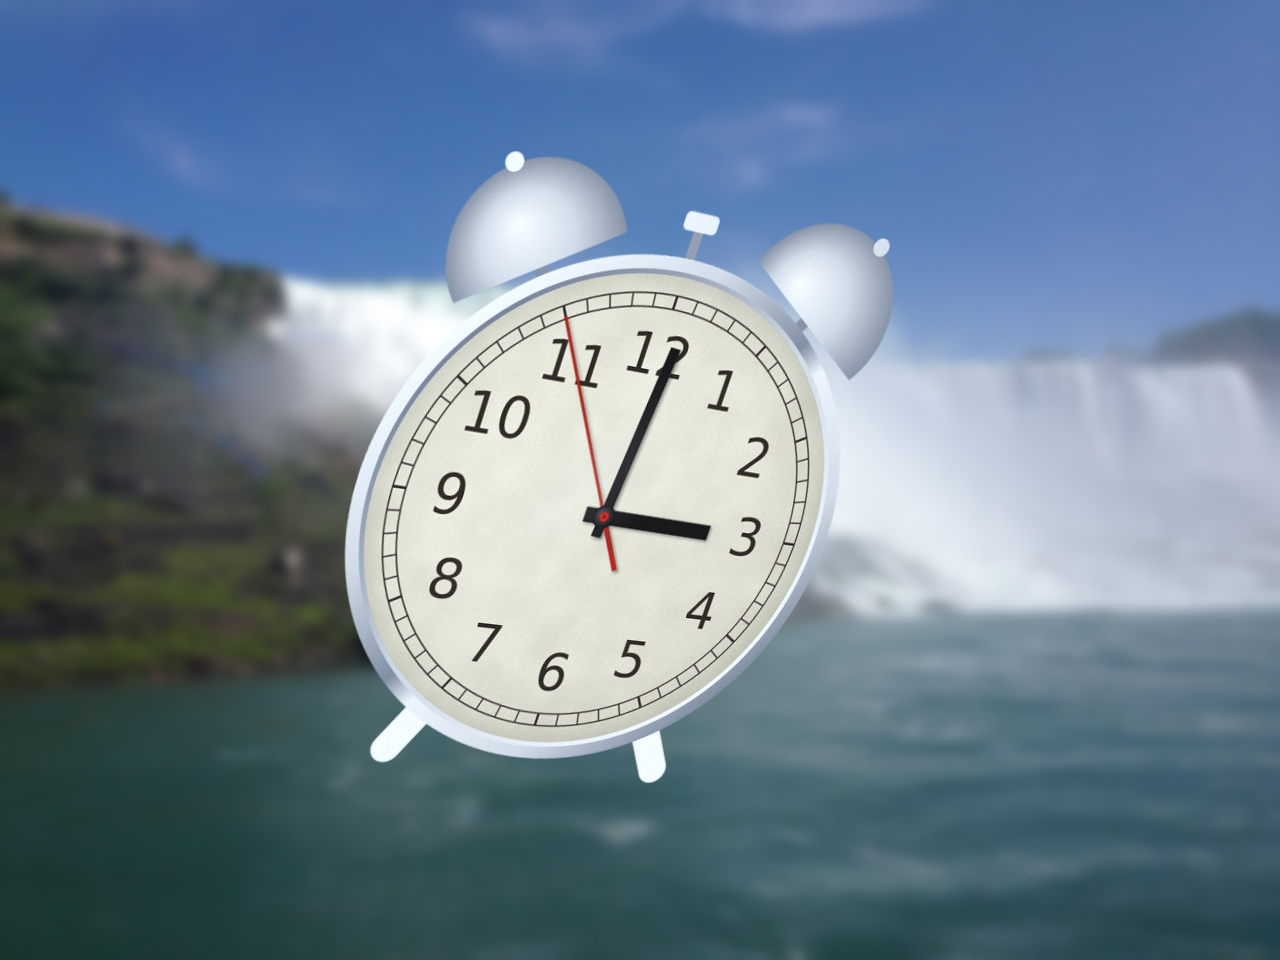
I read 3.00.55
